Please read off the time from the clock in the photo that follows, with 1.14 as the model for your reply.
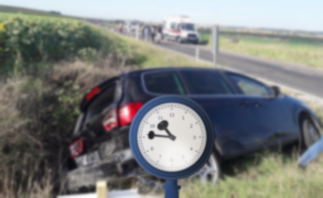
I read 10.46
